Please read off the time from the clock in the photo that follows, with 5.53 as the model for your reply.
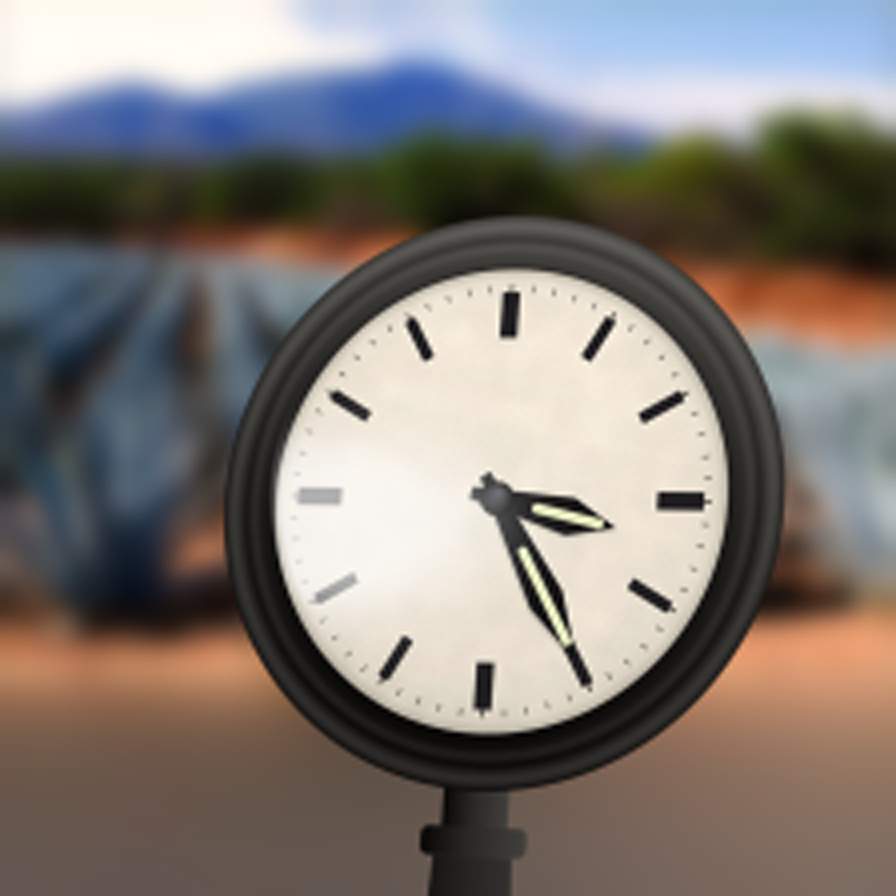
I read 3.25
